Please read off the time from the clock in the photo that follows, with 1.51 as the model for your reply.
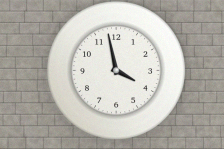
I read 3.58
